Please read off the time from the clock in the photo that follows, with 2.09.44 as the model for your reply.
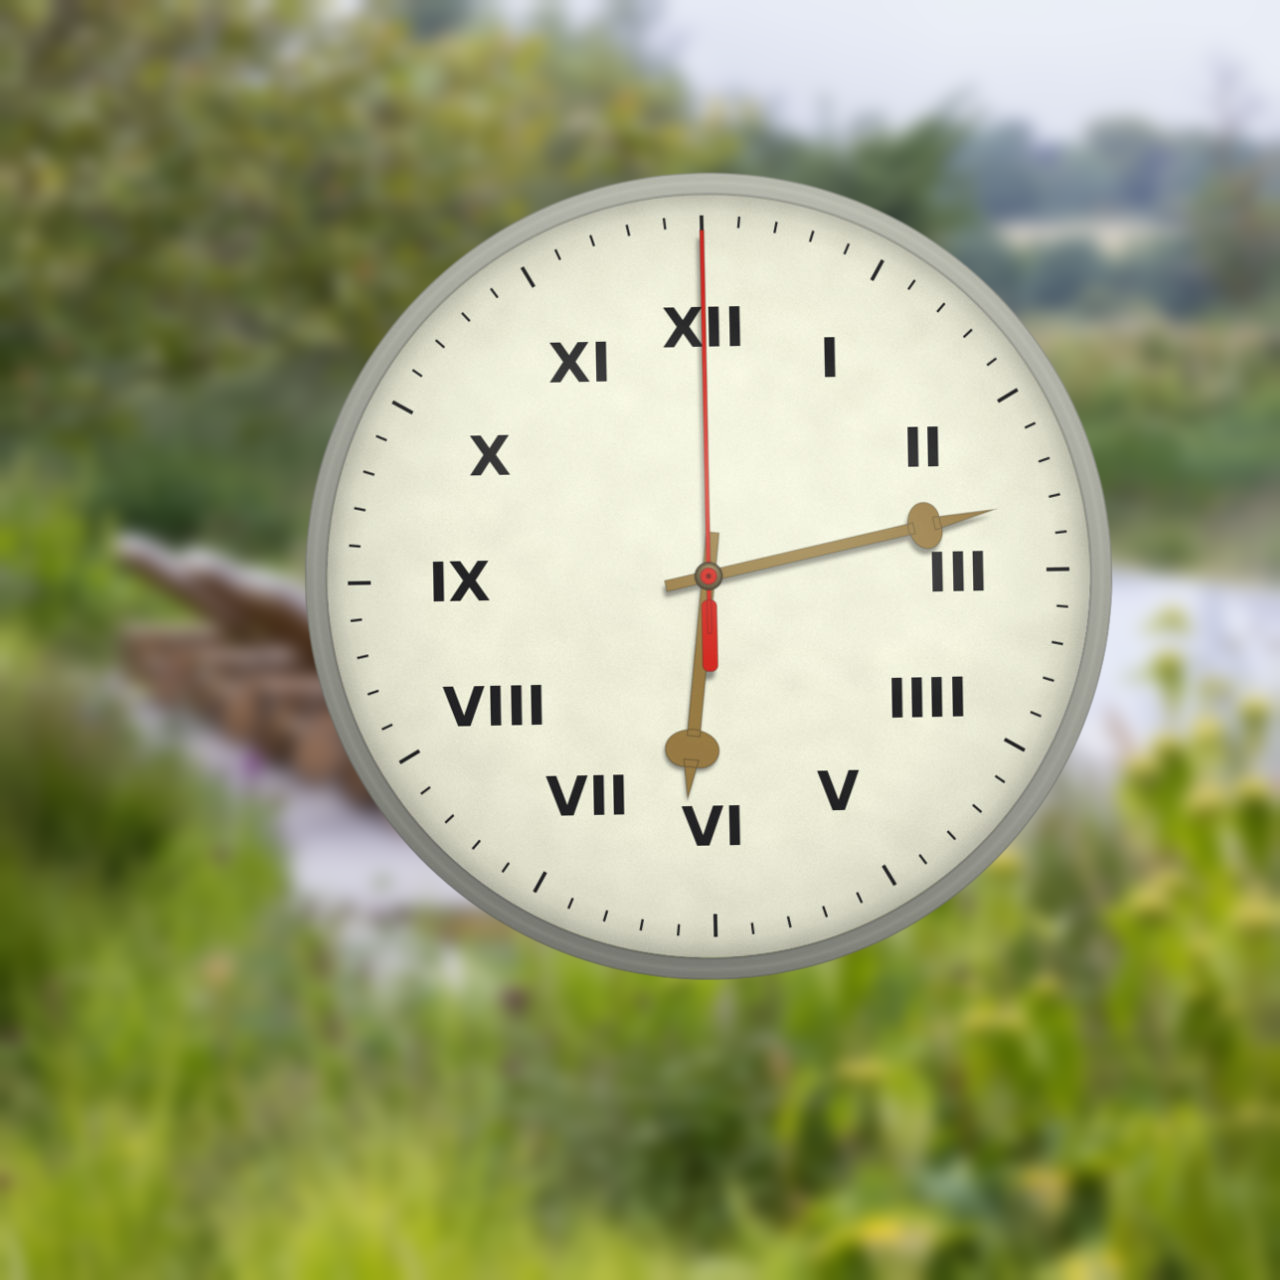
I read 6.13.00
